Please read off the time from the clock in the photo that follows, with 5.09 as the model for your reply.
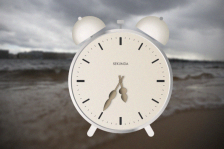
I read 5.35
